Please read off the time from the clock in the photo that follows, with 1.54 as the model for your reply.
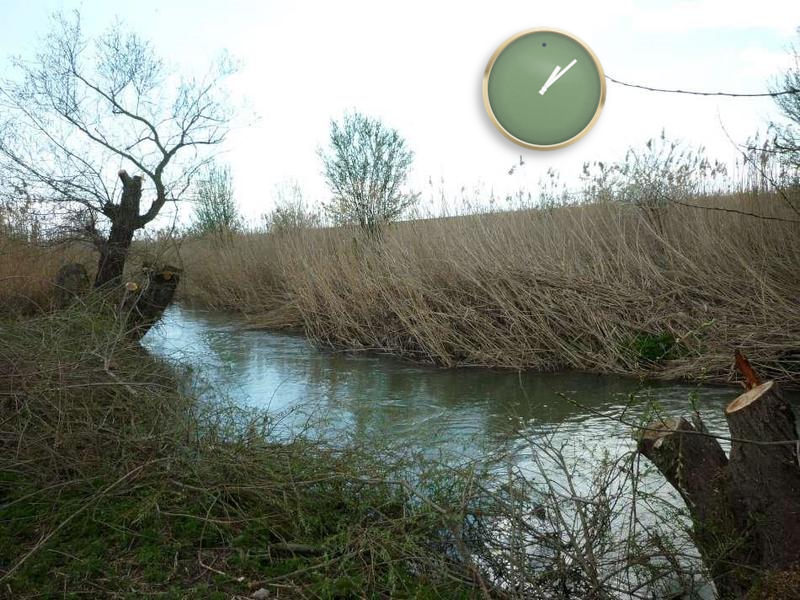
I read 1.08
